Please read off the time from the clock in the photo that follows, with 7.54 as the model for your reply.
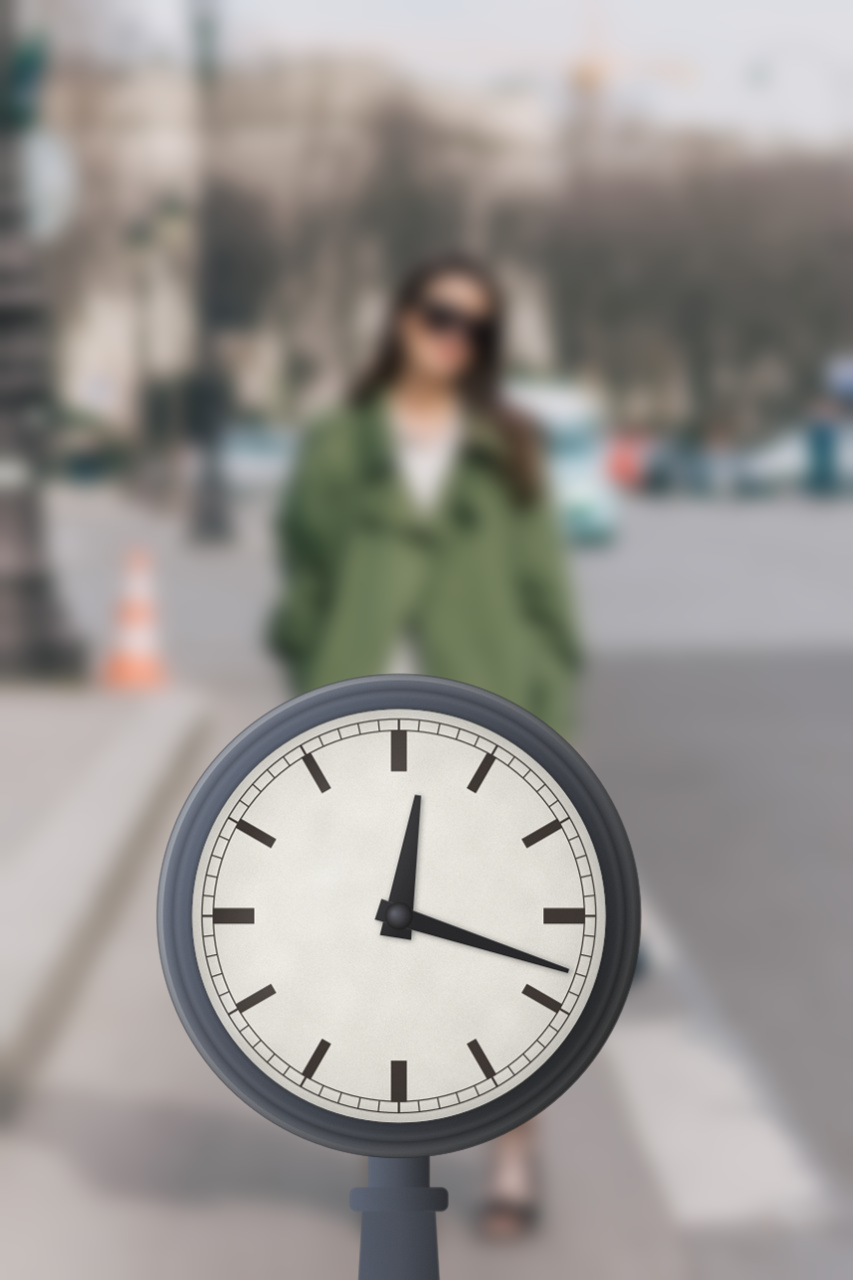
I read 12.18
